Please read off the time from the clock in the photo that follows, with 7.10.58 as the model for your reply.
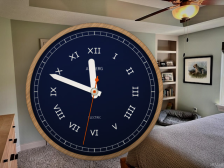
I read 11.48.32
